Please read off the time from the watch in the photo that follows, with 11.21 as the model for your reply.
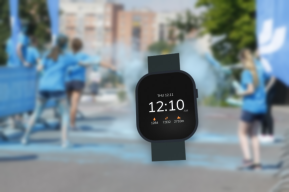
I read 12.10
